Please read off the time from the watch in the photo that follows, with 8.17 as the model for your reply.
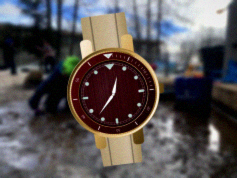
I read 12.37
